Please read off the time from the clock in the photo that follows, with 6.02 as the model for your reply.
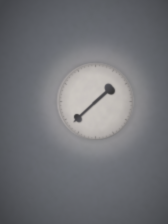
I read 1.38
